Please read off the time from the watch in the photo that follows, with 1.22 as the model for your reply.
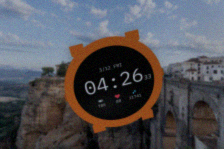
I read 4.26
